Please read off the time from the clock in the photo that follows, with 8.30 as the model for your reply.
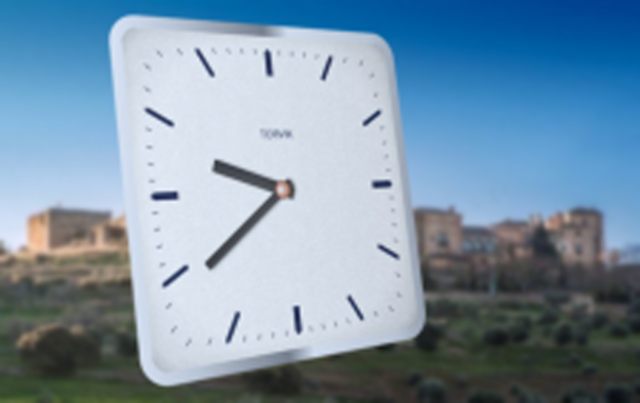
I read 9.39
